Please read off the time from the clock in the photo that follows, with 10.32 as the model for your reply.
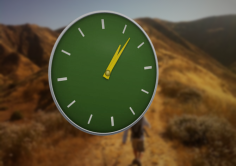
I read 1.07
